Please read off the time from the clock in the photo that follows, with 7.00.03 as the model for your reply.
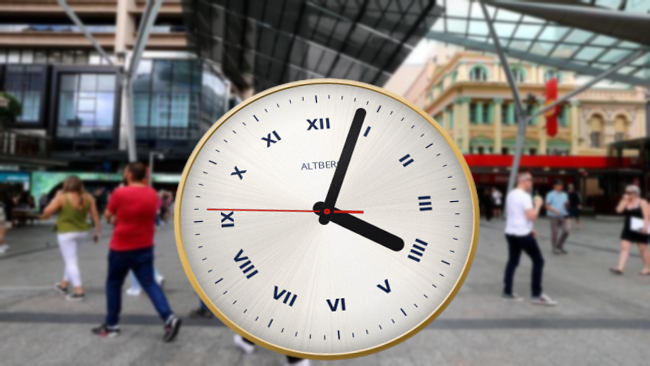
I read 4.03.46
